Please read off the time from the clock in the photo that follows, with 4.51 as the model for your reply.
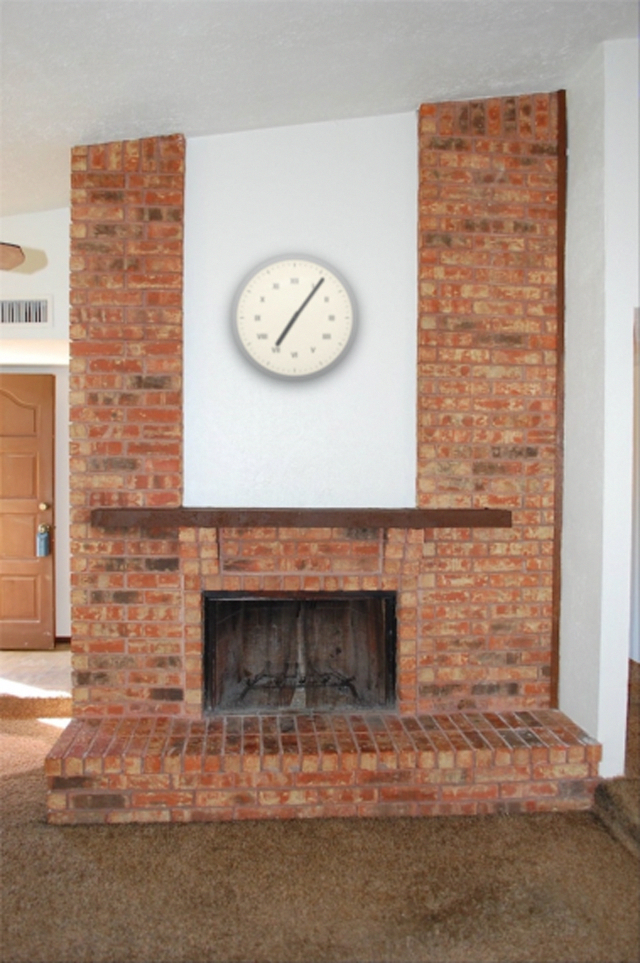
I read 7.06
